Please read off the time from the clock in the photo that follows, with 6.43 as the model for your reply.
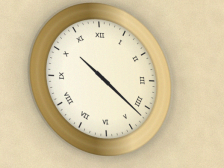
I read 10.22
